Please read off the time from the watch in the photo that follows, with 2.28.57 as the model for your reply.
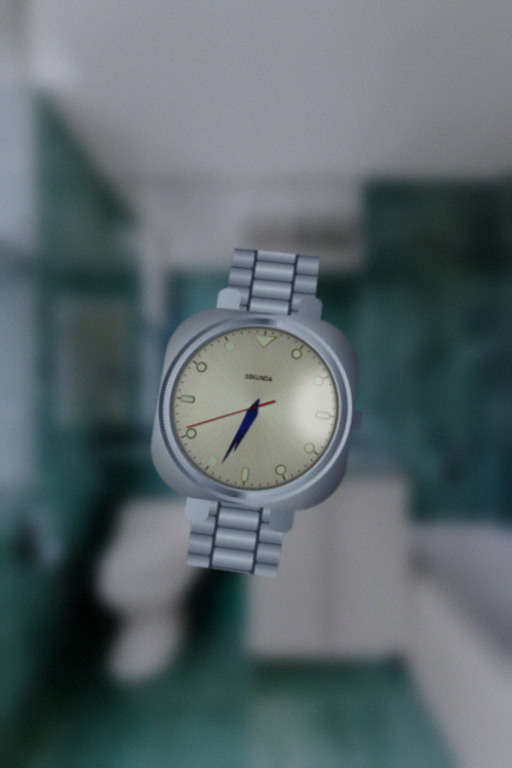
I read 6.33.41
